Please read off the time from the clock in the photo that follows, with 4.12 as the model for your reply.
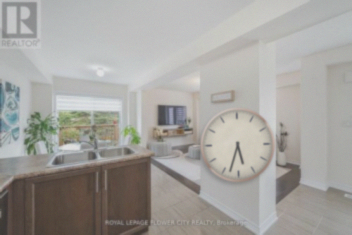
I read 5.33
